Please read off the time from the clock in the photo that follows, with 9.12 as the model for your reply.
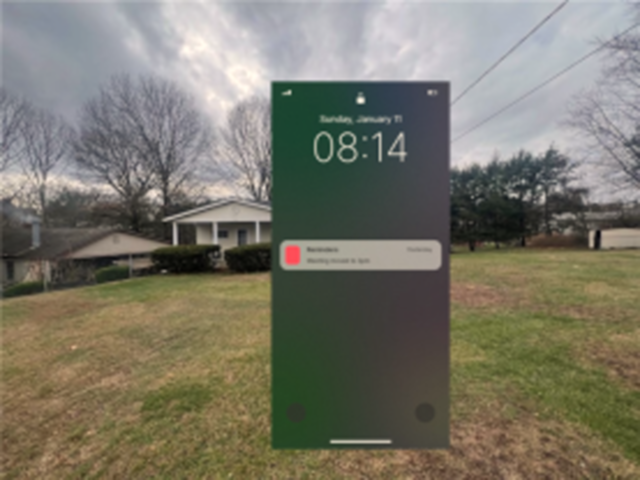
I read 8.14
